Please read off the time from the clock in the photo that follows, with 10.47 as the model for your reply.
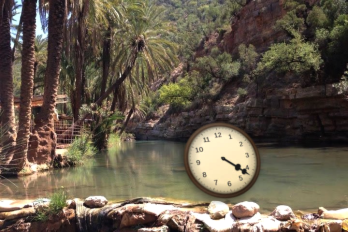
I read 4.22
